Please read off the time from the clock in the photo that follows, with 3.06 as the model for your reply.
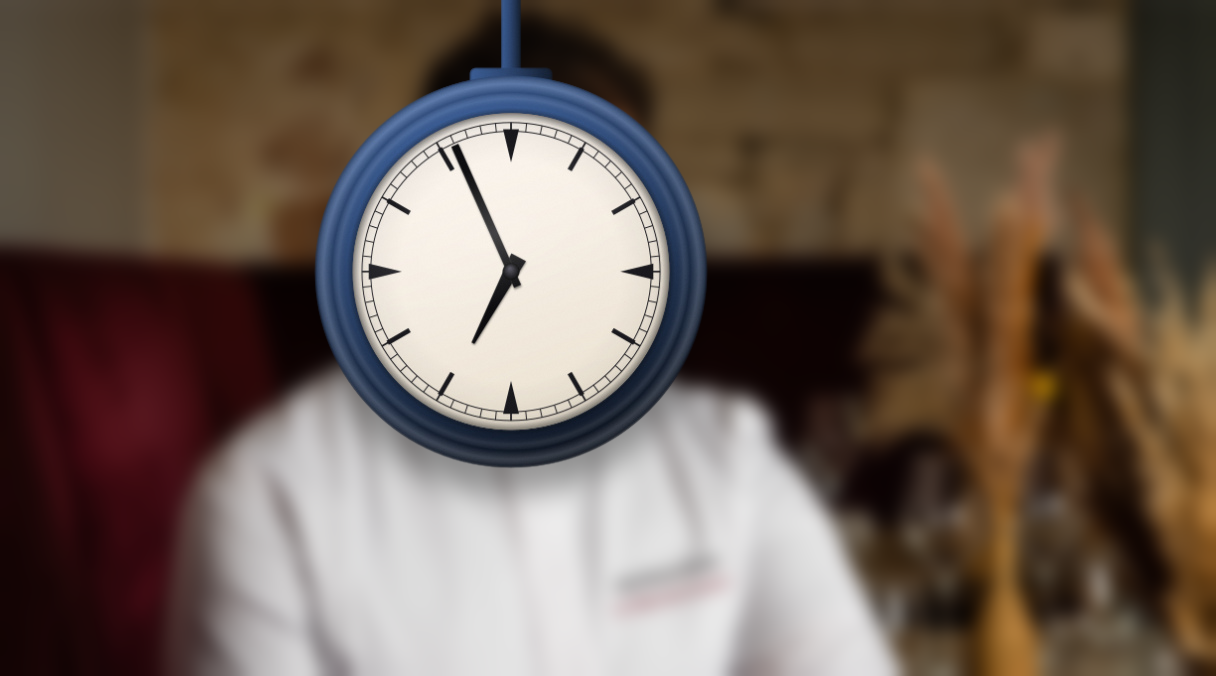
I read 6.56
